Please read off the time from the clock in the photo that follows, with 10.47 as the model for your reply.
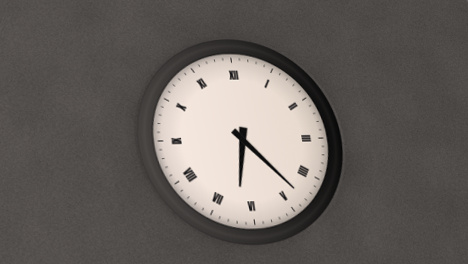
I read 6.23
